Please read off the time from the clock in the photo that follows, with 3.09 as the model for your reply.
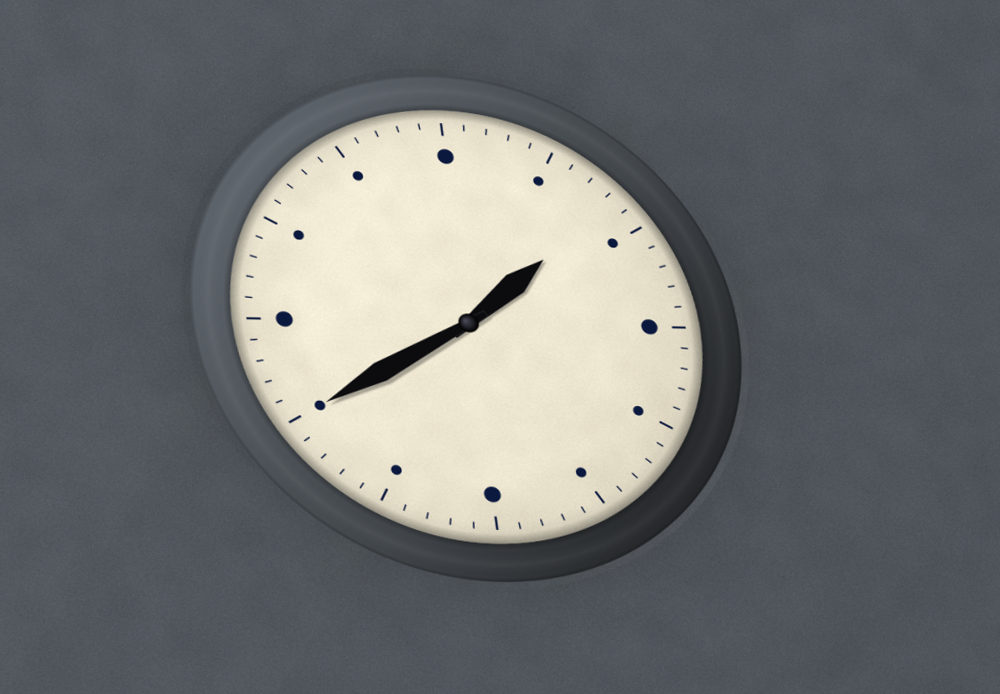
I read 1.40
